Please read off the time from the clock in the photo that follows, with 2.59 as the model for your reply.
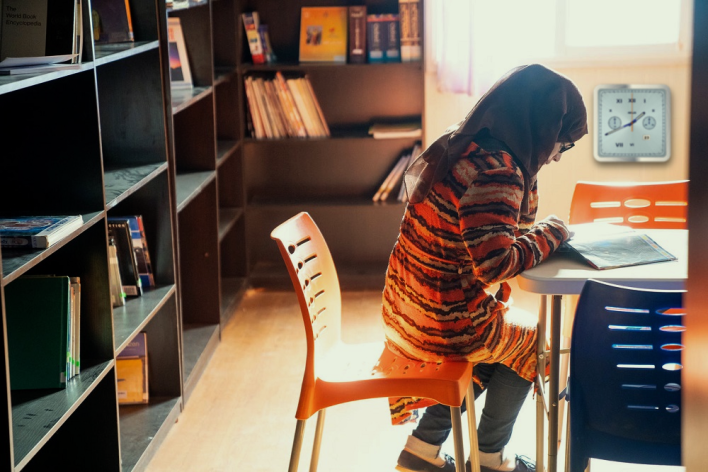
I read 1.41
